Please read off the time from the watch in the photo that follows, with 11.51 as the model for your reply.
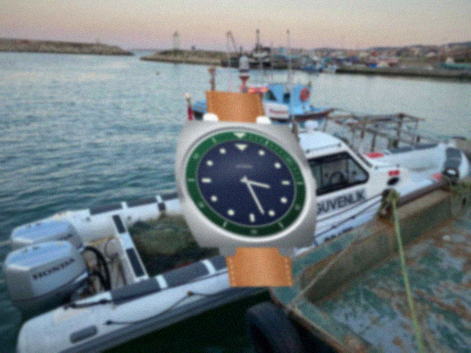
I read 3.27
